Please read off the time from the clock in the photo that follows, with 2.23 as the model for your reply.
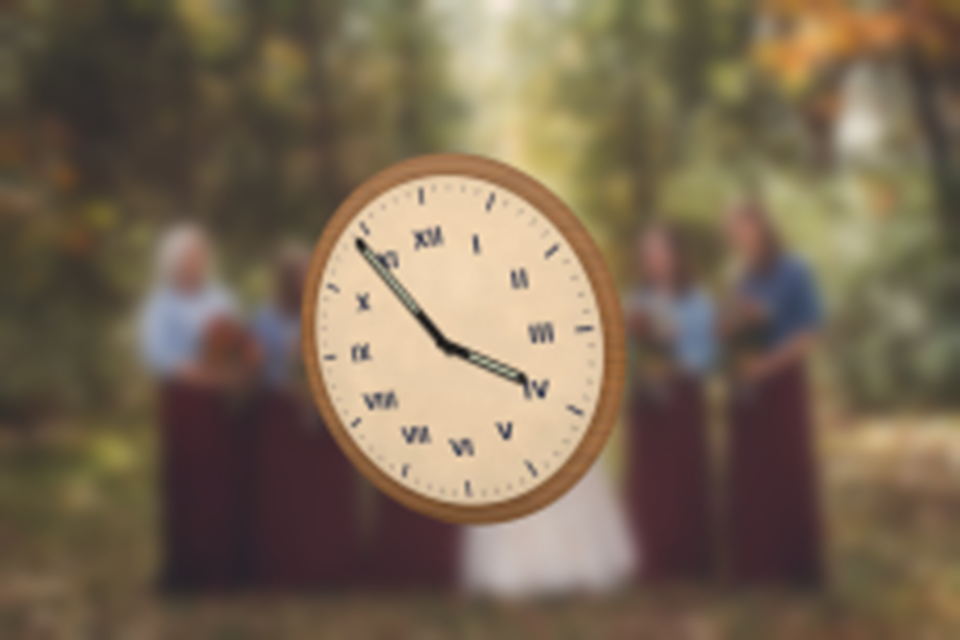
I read 3.54
